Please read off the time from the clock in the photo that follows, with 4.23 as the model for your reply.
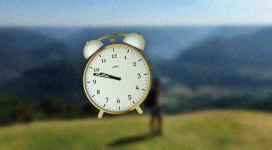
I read 9.48
